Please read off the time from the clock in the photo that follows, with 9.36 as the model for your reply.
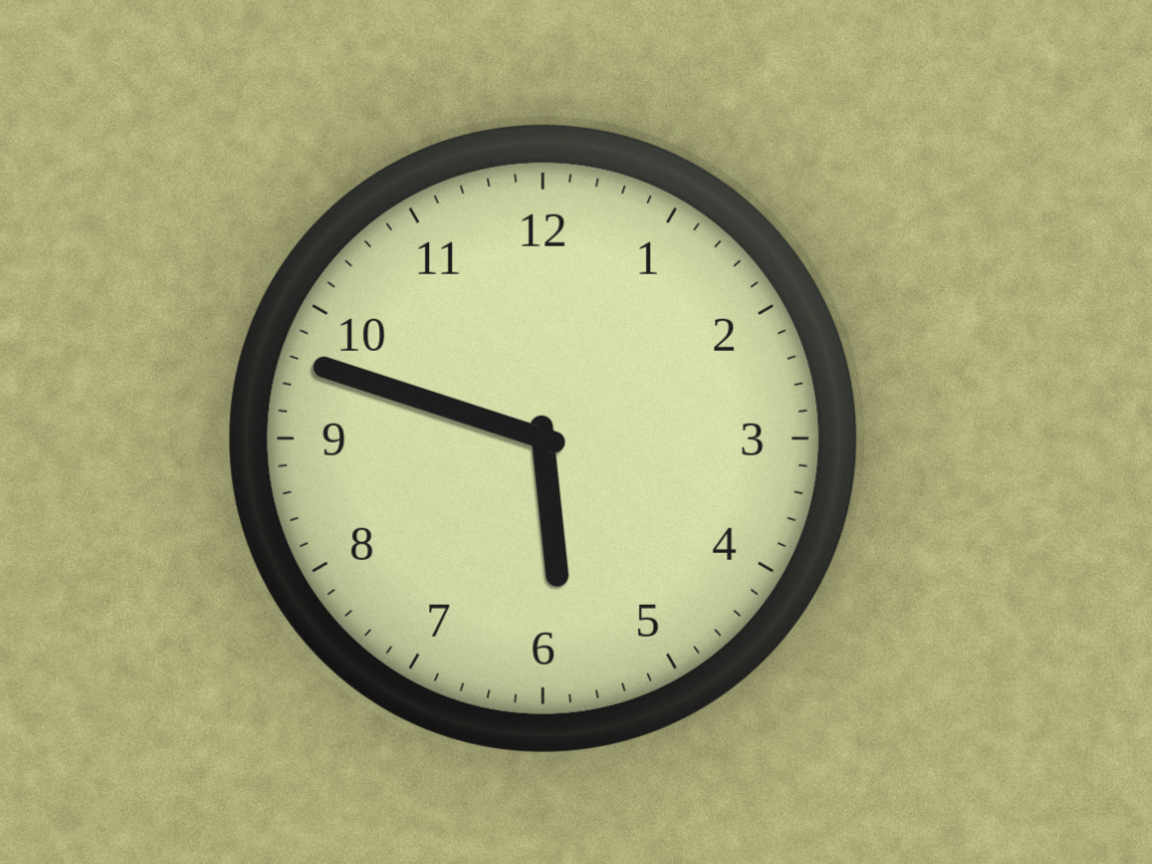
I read 5.48
